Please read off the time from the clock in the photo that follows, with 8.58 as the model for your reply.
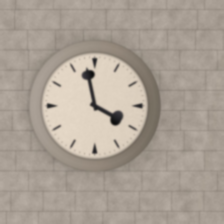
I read 3.58
